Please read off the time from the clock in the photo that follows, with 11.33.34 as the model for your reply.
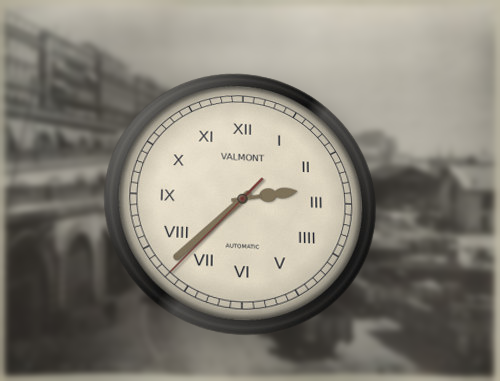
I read 2.37.37
